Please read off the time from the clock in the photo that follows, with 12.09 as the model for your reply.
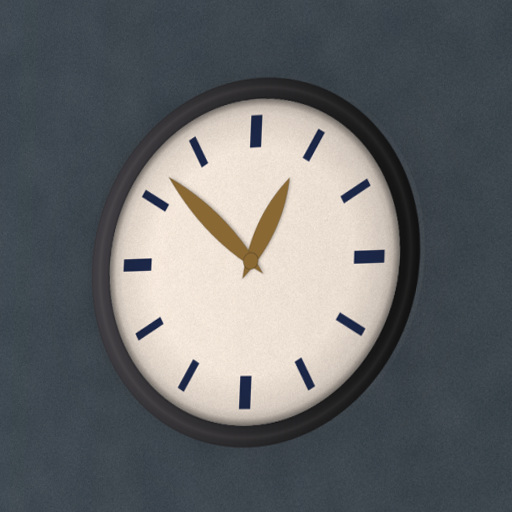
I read 12.52
